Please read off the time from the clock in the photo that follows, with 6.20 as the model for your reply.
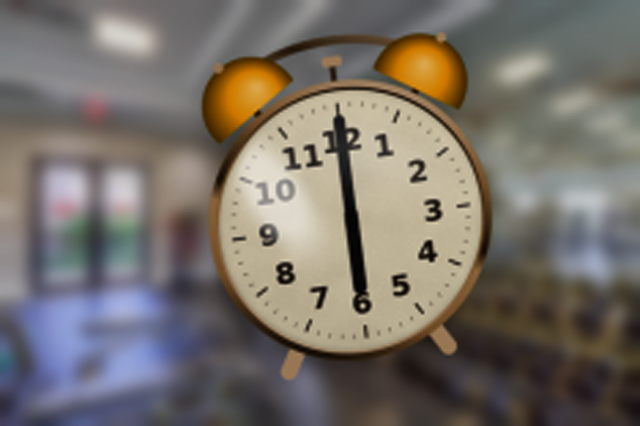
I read 6.00
